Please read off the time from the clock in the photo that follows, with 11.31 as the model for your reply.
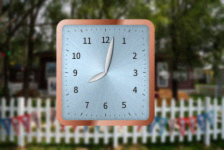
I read 8.02
